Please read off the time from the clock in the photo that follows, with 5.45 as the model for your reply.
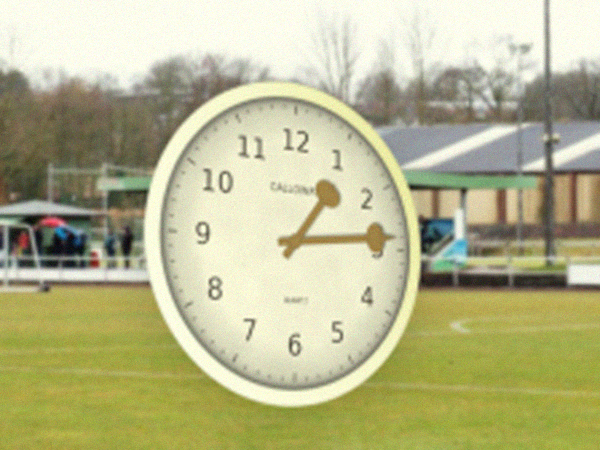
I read 1.14
